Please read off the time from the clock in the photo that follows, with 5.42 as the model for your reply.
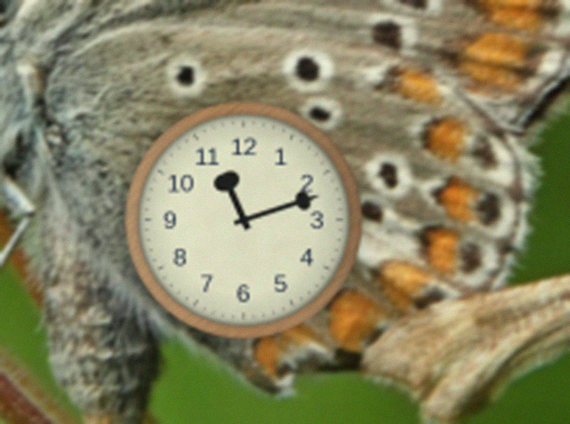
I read 11.12
